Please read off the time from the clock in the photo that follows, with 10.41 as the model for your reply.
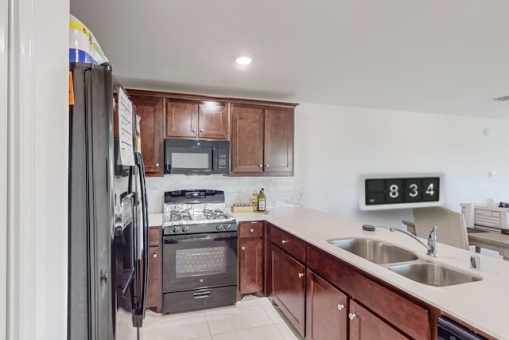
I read 8.34
